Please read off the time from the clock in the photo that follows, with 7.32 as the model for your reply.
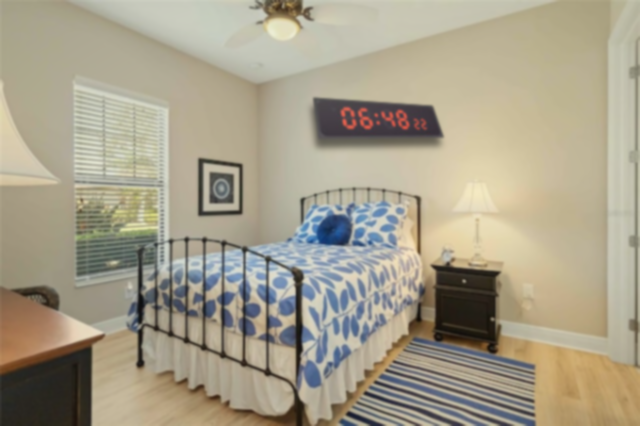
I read 6.48
